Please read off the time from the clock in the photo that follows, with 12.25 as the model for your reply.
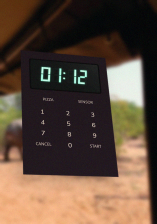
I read 1.12
